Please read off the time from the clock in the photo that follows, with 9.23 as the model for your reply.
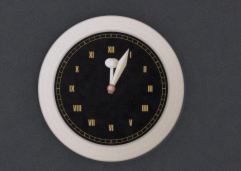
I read 12.04
